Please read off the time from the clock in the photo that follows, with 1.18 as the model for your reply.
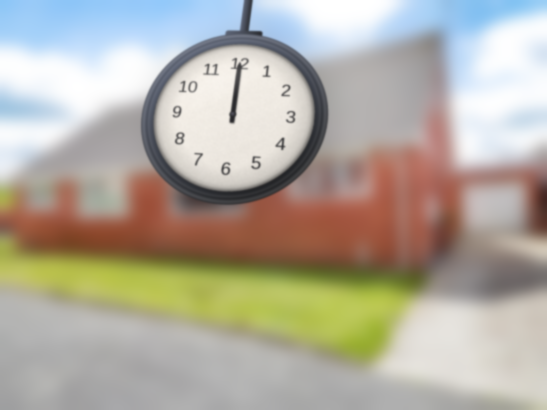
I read 12.00
